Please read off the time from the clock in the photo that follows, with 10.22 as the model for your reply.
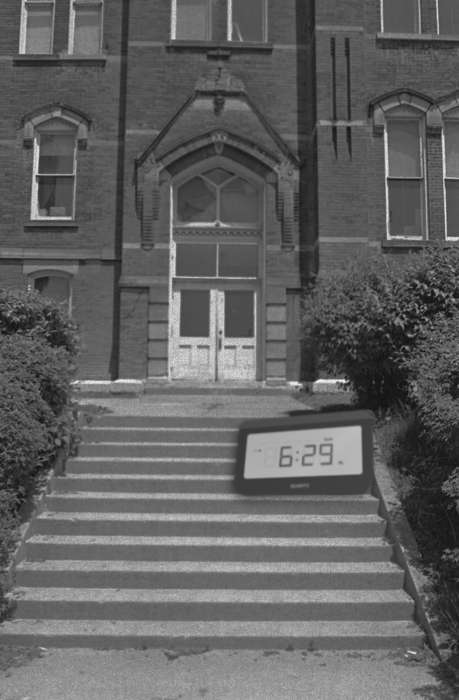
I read 6.29
